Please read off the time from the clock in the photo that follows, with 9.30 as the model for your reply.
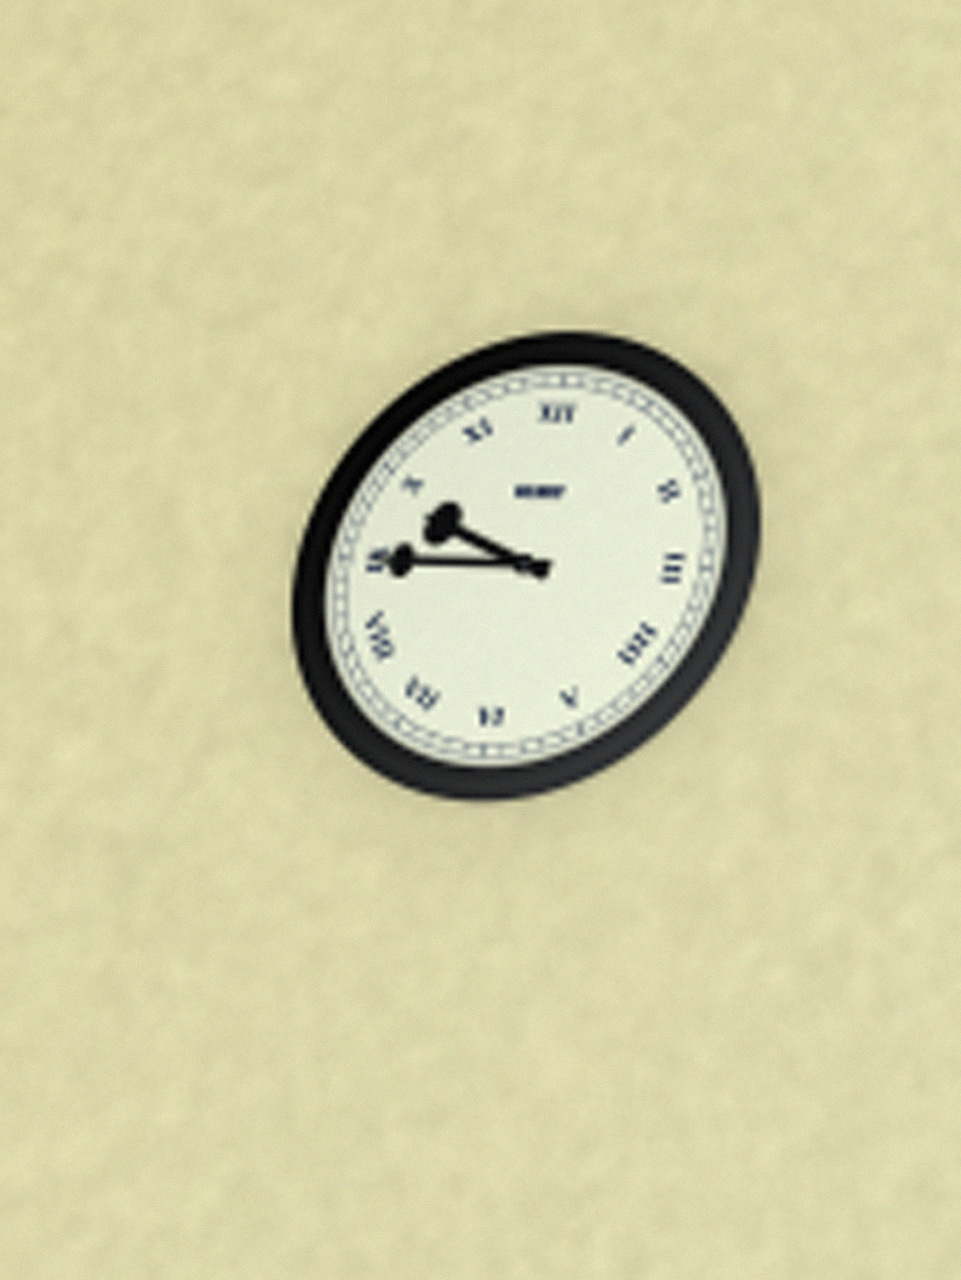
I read 9.45
